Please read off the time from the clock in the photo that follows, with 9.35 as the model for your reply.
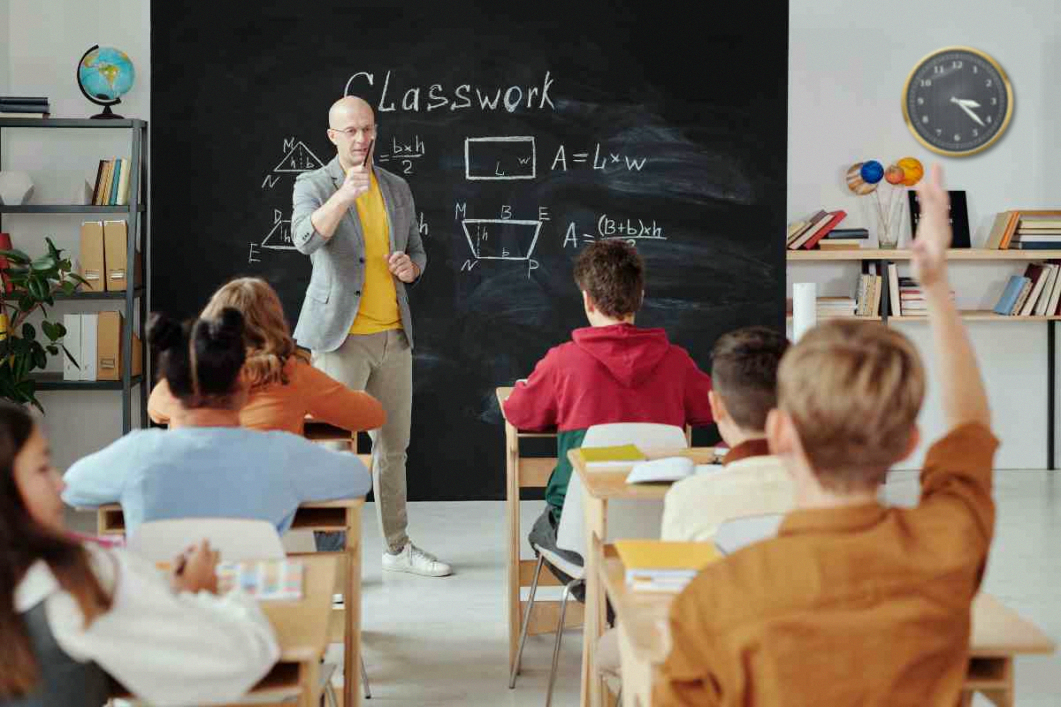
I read 3.22
